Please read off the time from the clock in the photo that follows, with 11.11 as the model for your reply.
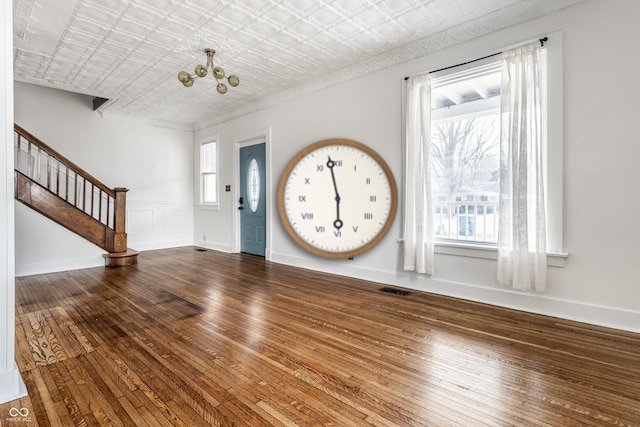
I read 5.58
